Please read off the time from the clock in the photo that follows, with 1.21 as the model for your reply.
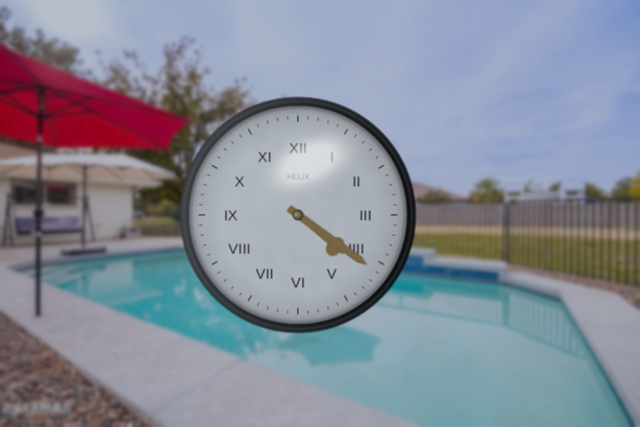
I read 4.21
